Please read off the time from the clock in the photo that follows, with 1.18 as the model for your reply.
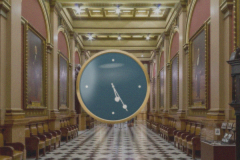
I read 5.25
